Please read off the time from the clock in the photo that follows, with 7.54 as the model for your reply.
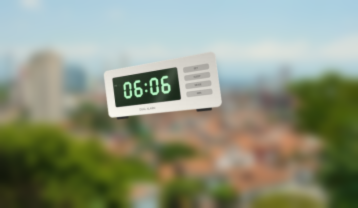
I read 6.06
